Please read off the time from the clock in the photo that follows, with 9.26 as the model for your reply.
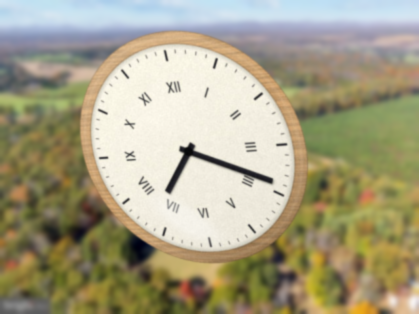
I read 7.19
